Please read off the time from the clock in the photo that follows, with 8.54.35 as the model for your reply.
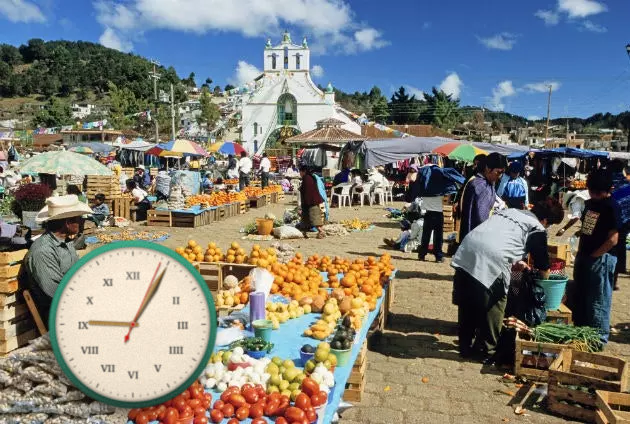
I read 9.05.04
